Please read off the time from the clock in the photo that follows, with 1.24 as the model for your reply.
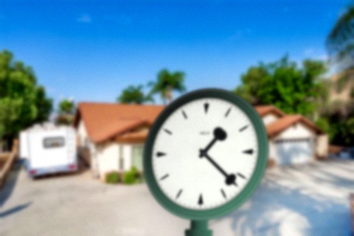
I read 1.22
